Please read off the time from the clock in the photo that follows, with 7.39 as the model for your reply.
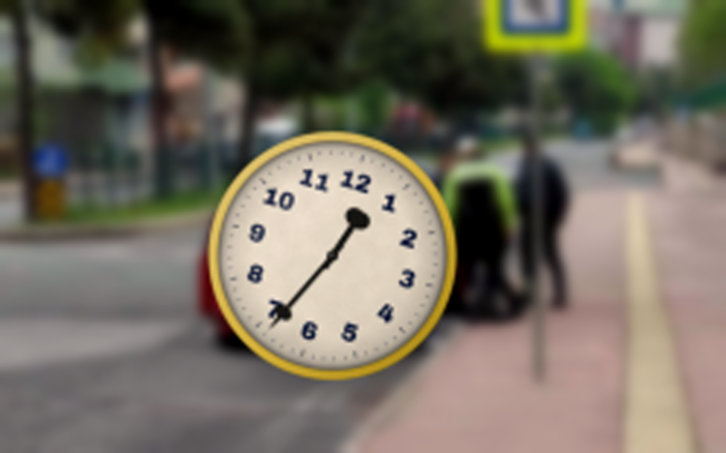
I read 12.34
